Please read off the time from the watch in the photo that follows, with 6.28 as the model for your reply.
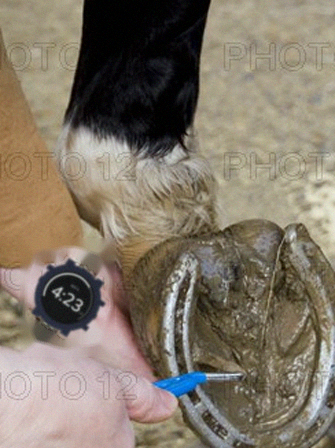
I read 4.23
